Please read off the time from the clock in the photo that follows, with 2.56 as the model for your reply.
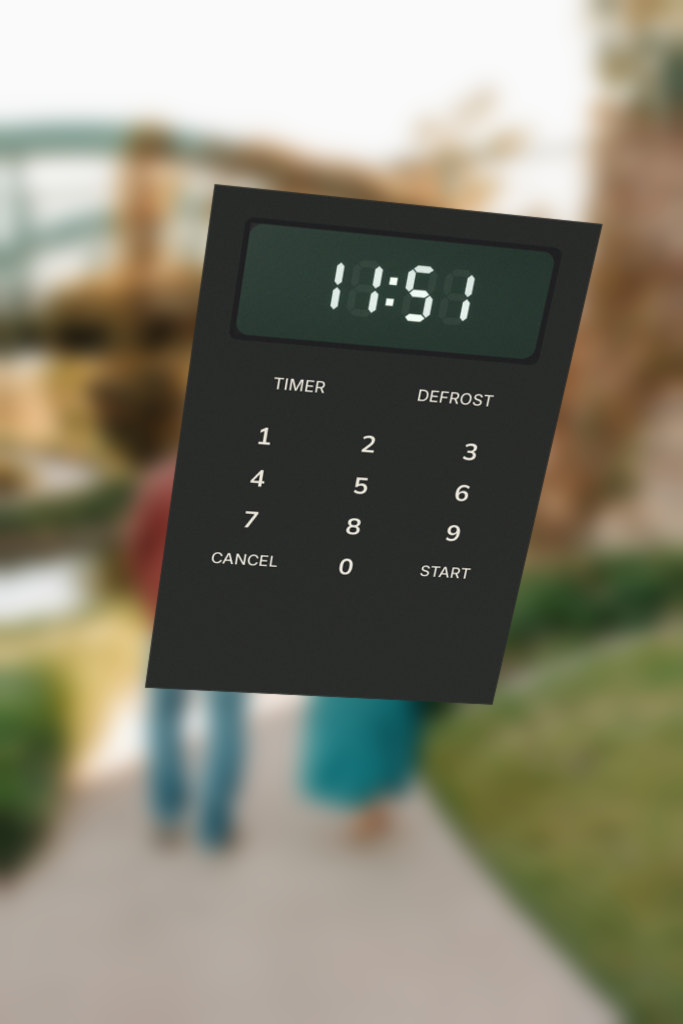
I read 11.51
